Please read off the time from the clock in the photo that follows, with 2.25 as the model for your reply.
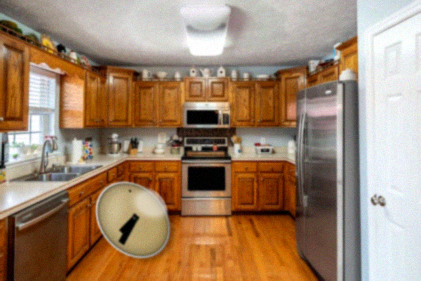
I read 7.36
